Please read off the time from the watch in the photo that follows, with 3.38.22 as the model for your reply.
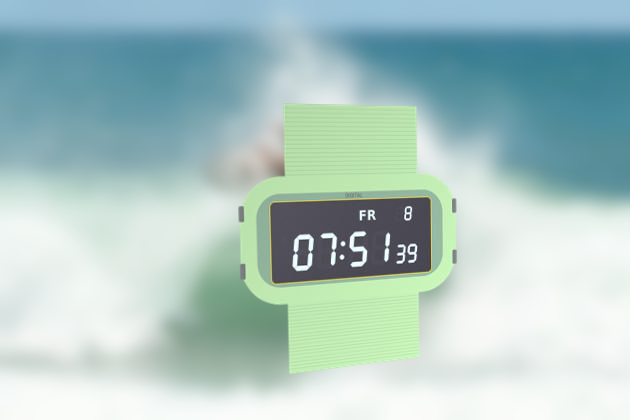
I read 7.51.39
